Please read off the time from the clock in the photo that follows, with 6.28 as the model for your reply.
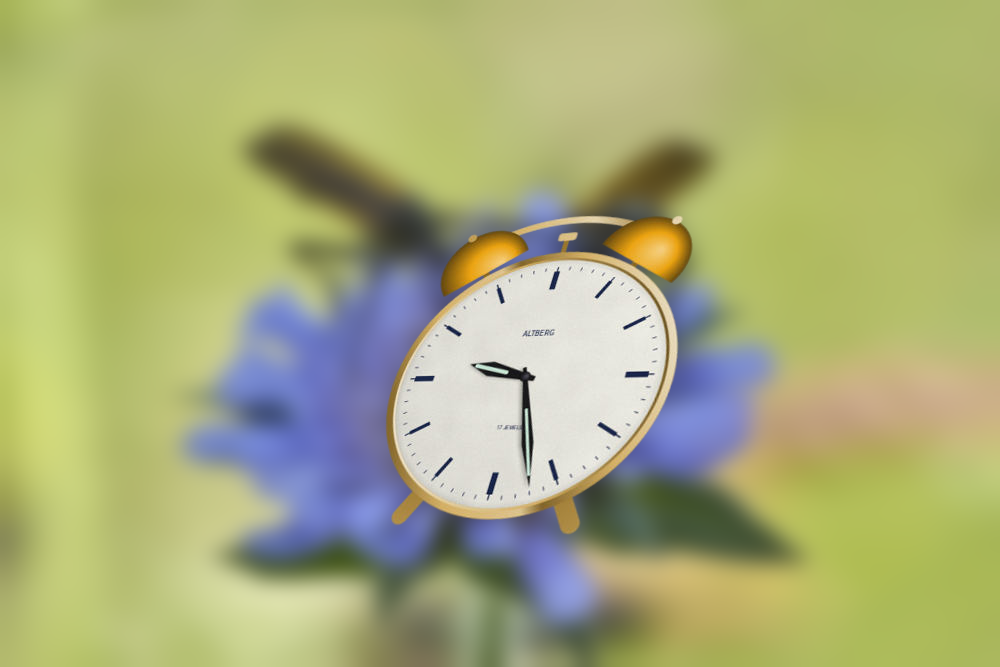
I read 9.27
